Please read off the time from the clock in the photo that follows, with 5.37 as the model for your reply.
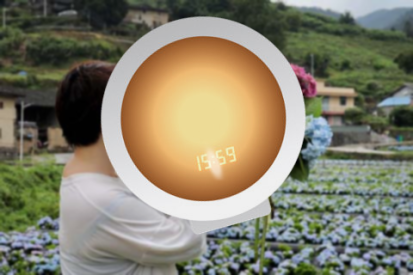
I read 15.59
